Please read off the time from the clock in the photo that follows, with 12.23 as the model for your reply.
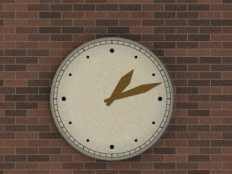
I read 1.12
